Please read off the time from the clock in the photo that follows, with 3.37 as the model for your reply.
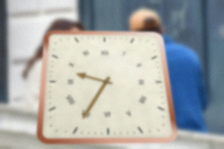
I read 9.35
